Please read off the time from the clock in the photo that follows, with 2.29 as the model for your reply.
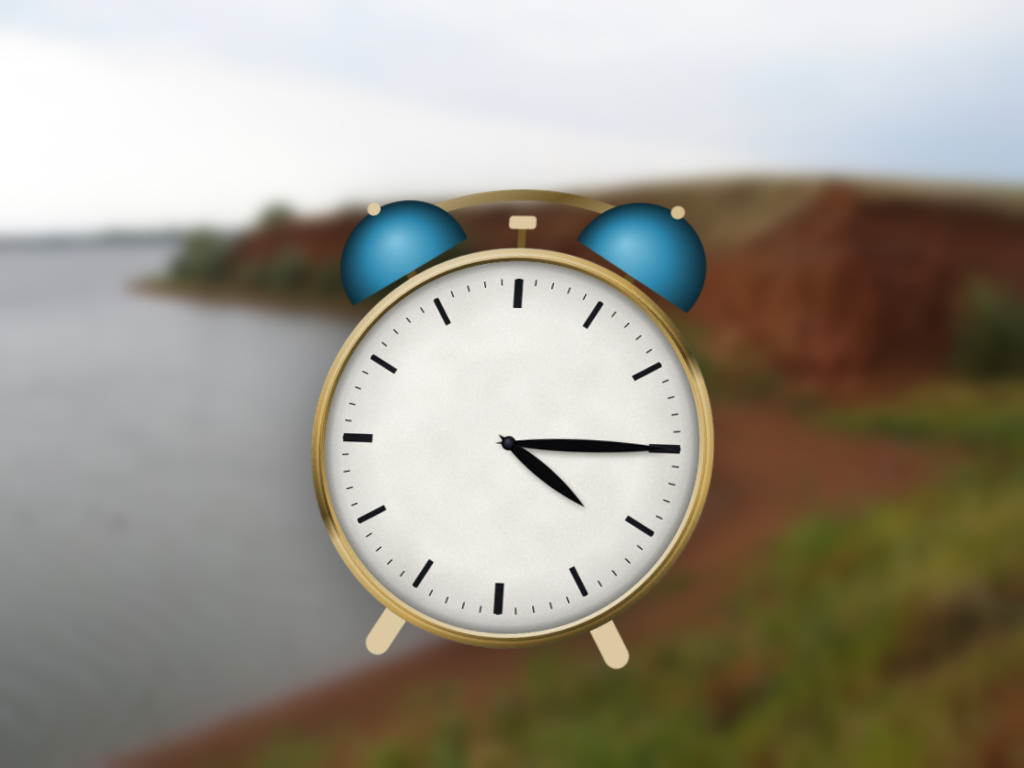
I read 4.15
